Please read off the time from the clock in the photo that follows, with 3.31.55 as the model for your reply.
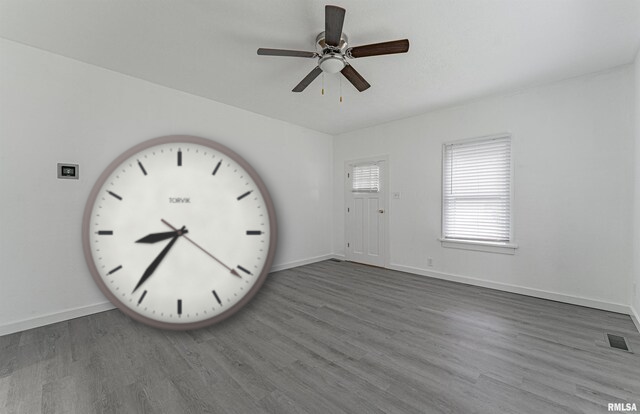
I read 8.36.21
